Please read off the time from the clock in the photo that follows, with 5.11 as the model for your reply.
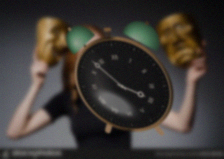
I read 3.53
